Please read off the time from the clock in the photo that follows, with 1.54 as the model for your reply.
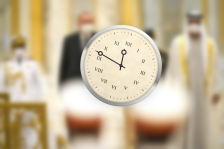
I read 11.47
